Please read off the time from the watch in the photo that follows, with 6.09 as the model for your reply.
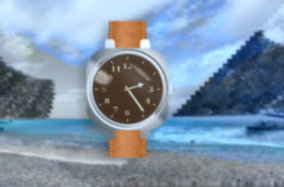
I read 2.24
